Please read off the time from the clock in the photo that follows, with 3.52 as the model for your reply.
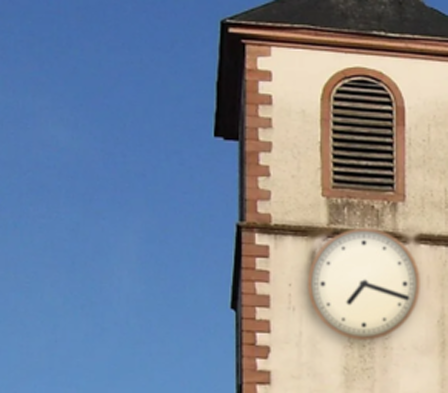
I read 7.18
